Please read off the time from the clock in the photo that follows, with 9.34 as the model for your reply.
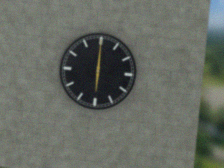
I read 6.00
